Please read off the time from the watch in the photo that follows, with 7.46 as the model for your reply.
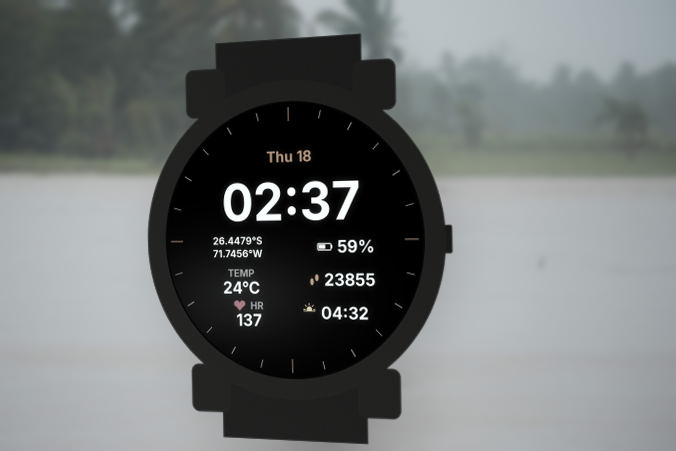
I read 2.37
